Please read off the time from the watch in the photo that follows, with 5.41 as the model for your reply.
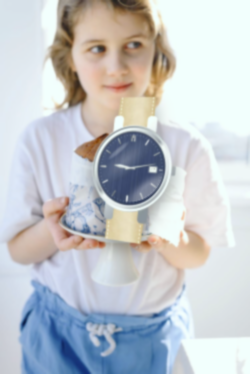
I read 9.13
